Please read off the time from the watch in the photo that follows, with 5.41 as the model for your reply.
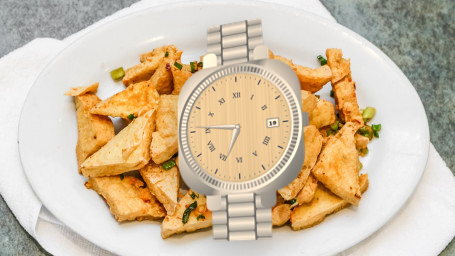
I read 6.46
